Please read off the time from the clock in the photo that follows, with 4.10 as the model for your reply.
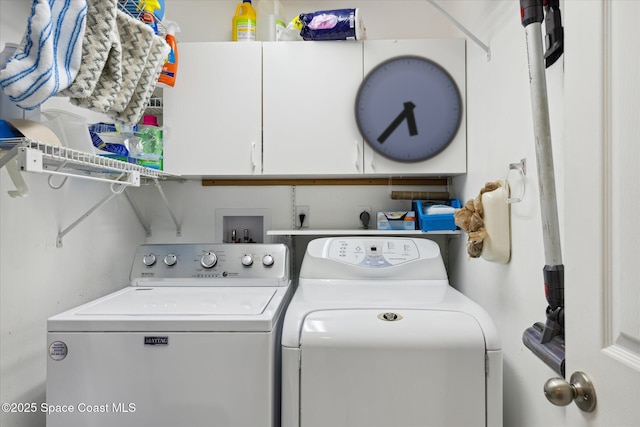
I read 5.37
